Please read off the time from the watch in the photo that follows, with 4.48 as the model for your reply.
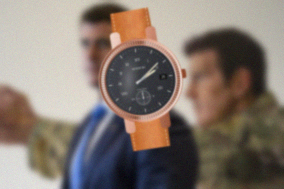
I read 2.09
